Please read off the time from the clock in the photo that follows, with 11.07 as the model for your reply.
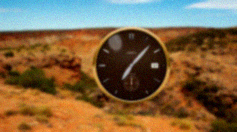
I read 7.07
